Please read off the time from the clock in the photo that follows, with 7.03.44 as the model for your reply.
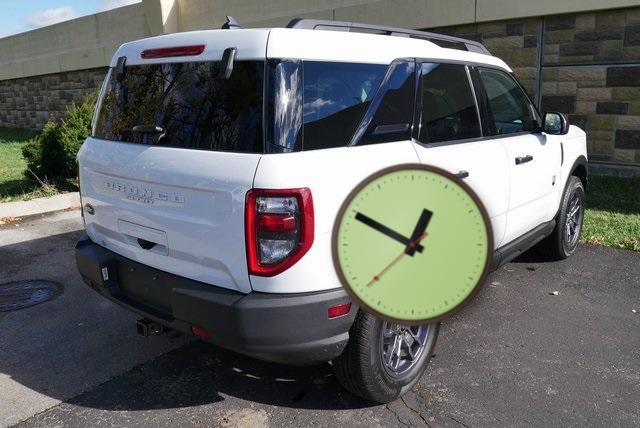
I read 12.49.38
